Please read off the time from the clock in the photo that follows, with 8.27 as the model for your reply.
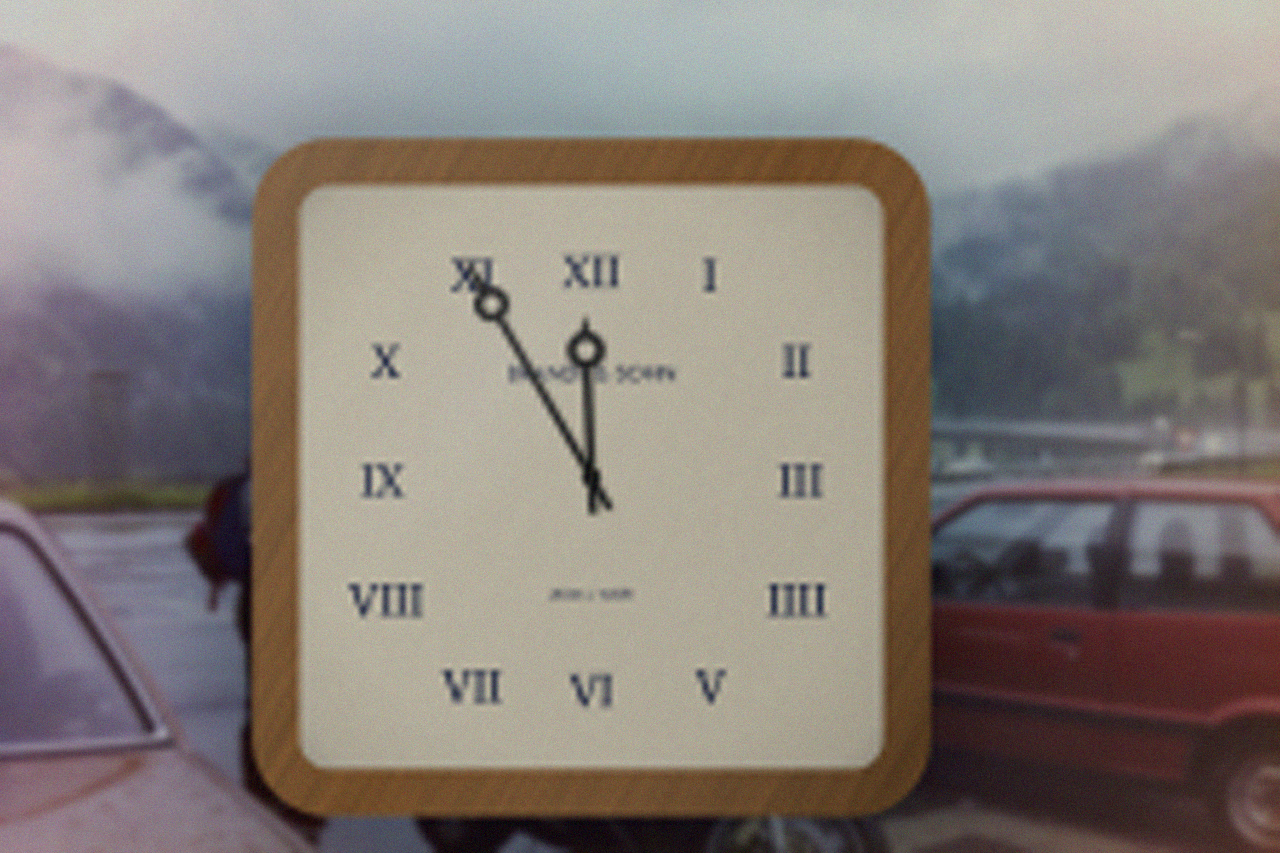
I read 11.55
